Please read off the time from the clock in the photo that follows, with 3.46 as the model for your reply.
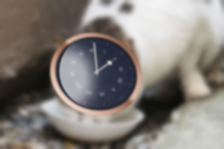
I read 2.01
